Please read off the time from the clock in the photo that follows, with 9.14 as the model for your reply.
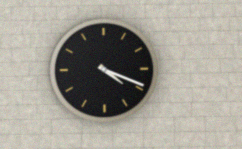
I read 4.19
